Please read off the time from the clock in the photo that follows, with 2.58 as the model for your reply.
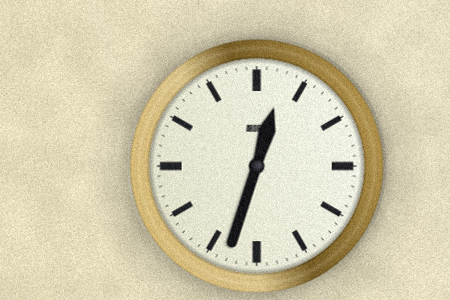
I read 12.33
